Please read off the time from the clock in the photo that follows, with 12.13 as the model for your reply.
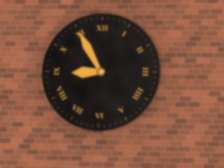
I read 8.55
